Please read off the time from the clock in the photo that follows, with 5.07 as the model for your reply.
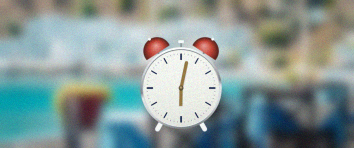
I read 6.02
